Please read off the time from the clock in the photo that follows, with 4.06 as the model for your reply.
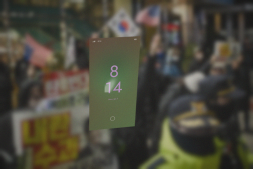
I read 8.14
